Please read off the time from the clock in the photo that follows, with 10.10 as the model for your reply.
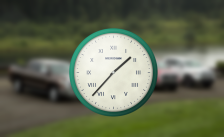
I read 1.37
